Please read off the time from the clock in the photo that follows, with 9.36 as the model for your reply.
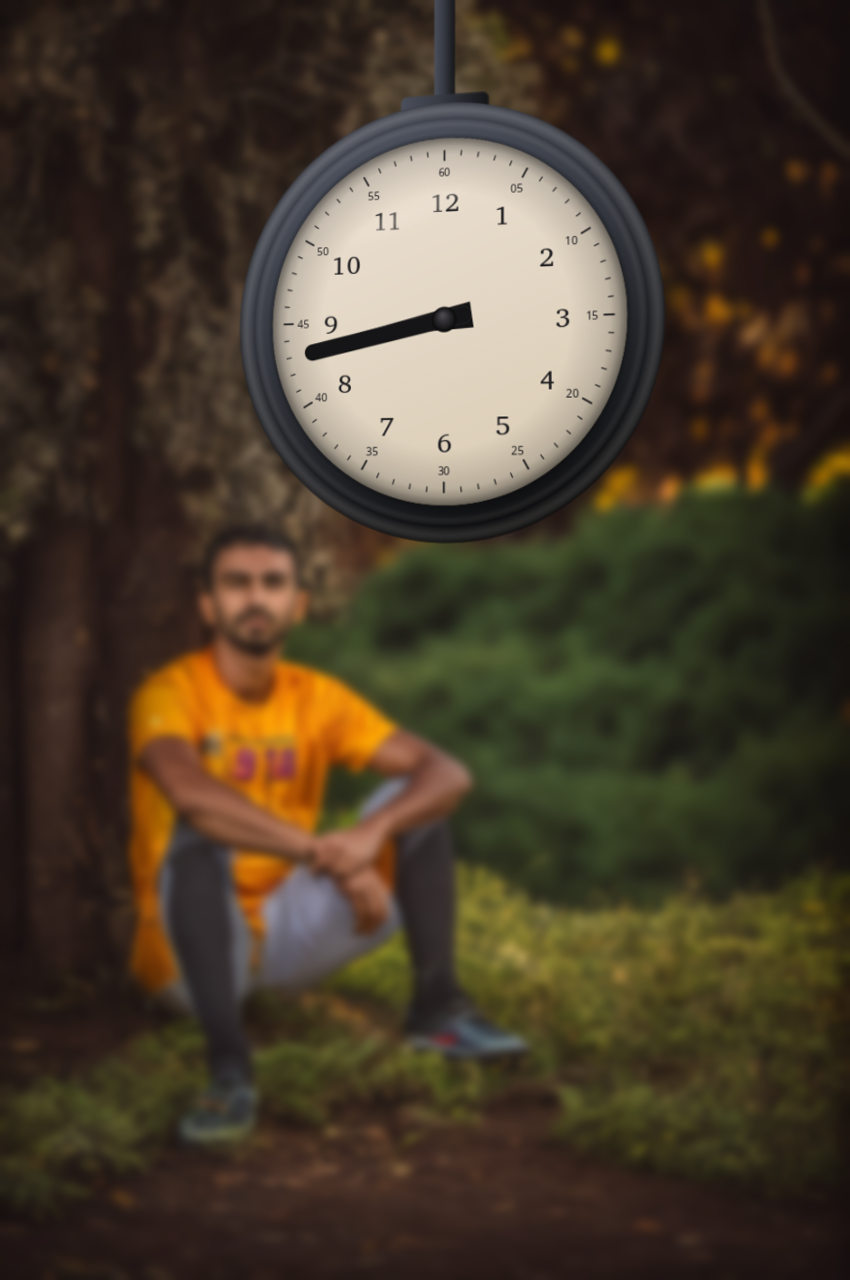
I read 8.43
